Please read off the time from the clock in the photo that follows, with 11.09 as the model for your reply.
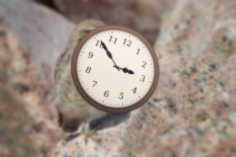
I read 2.51
